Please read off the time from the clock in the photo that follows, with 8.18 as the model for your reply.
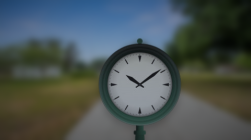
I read 10.09
